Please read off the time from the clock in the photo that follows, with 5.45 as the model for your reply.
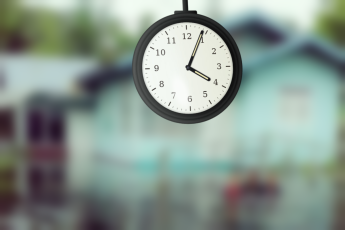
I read 4.04
